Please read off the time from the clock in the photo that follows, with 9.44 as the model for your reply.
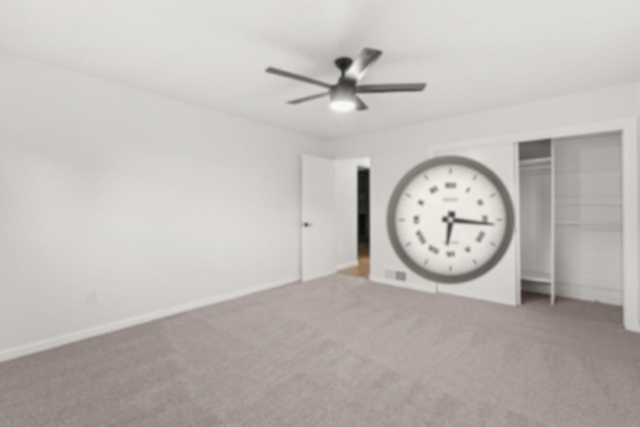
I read 6.16
